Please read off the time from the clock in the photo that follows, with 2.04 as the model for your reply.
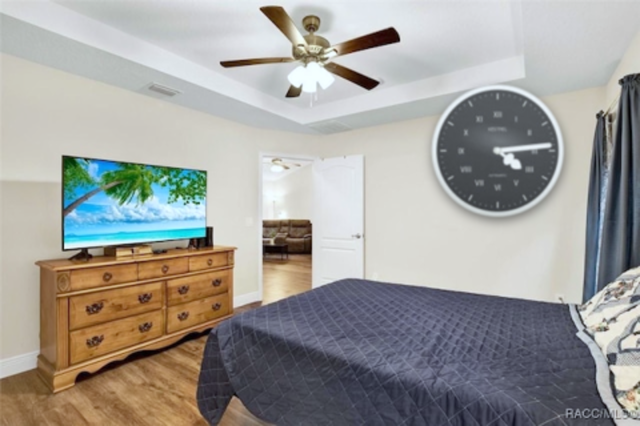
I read 4.14
